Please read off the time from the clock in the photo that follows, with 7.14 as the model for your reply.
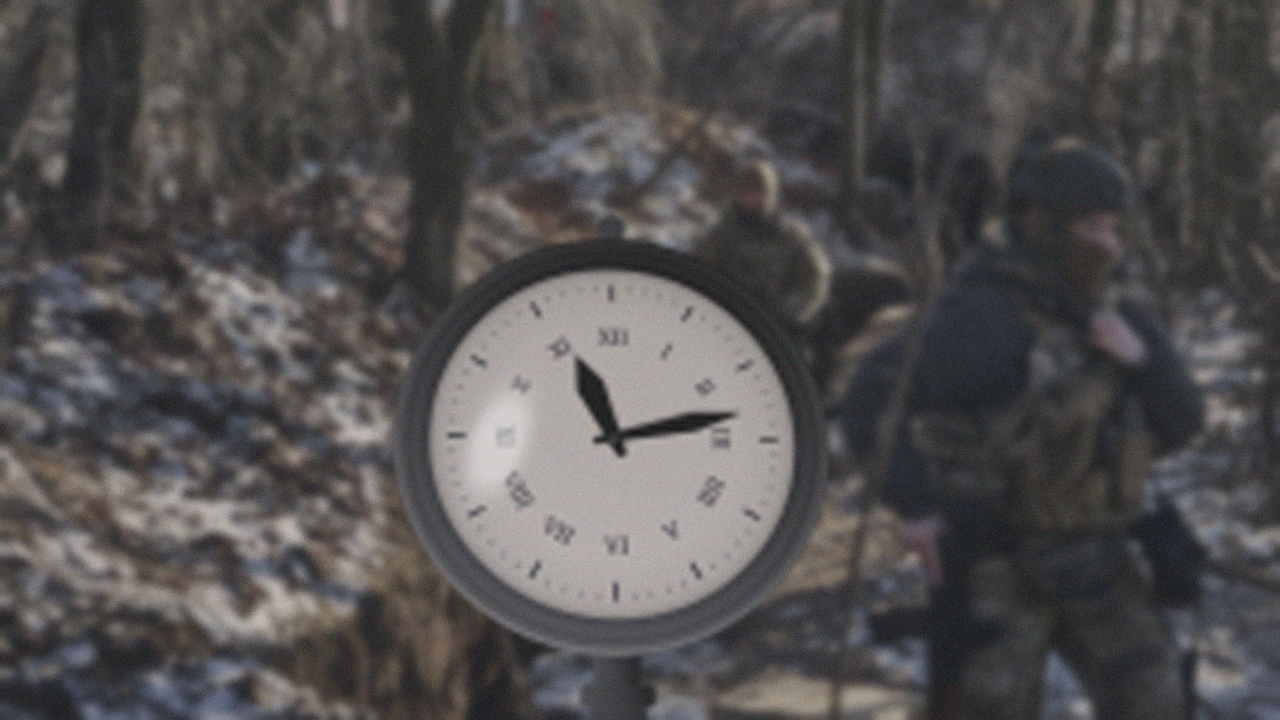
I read 11.13
